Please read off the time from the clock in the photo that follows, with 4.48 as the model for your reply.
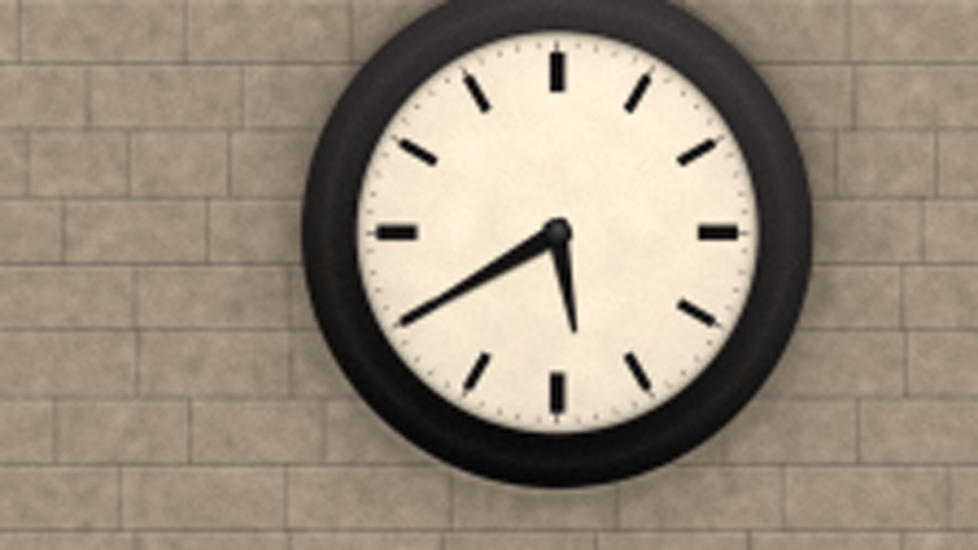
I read 5.40
